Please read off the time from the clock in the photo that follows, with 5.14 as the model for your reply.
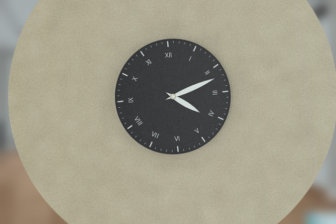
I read 4.12
